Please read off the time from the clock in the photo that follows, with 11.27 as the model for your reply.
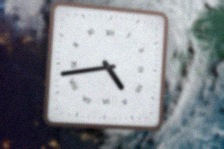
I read 4.43
